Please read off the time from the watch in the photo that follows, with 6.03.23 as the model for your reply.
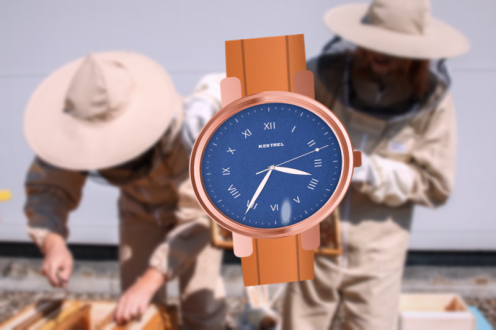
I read 3.35.12
